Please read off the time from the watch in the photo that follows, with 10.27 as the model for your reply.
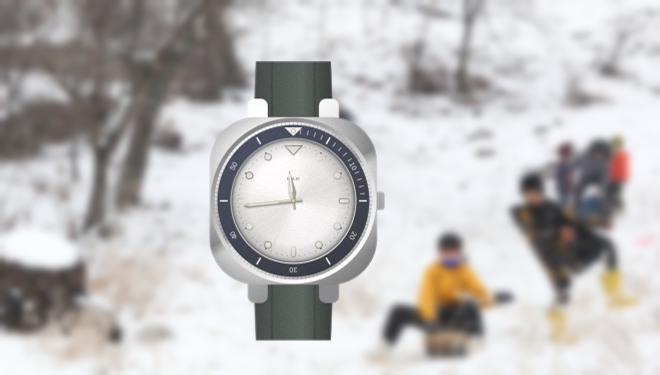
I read 11.44
